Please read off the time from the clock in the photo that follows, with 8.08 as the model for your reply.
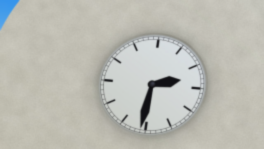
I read 2.31
